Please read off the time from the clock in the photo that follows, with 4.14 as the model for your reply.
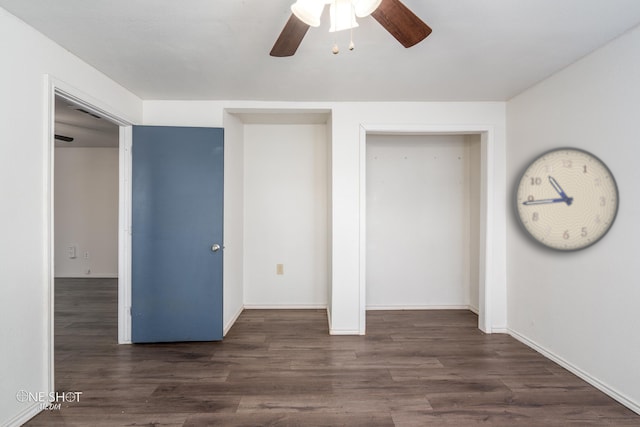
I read 10.44
